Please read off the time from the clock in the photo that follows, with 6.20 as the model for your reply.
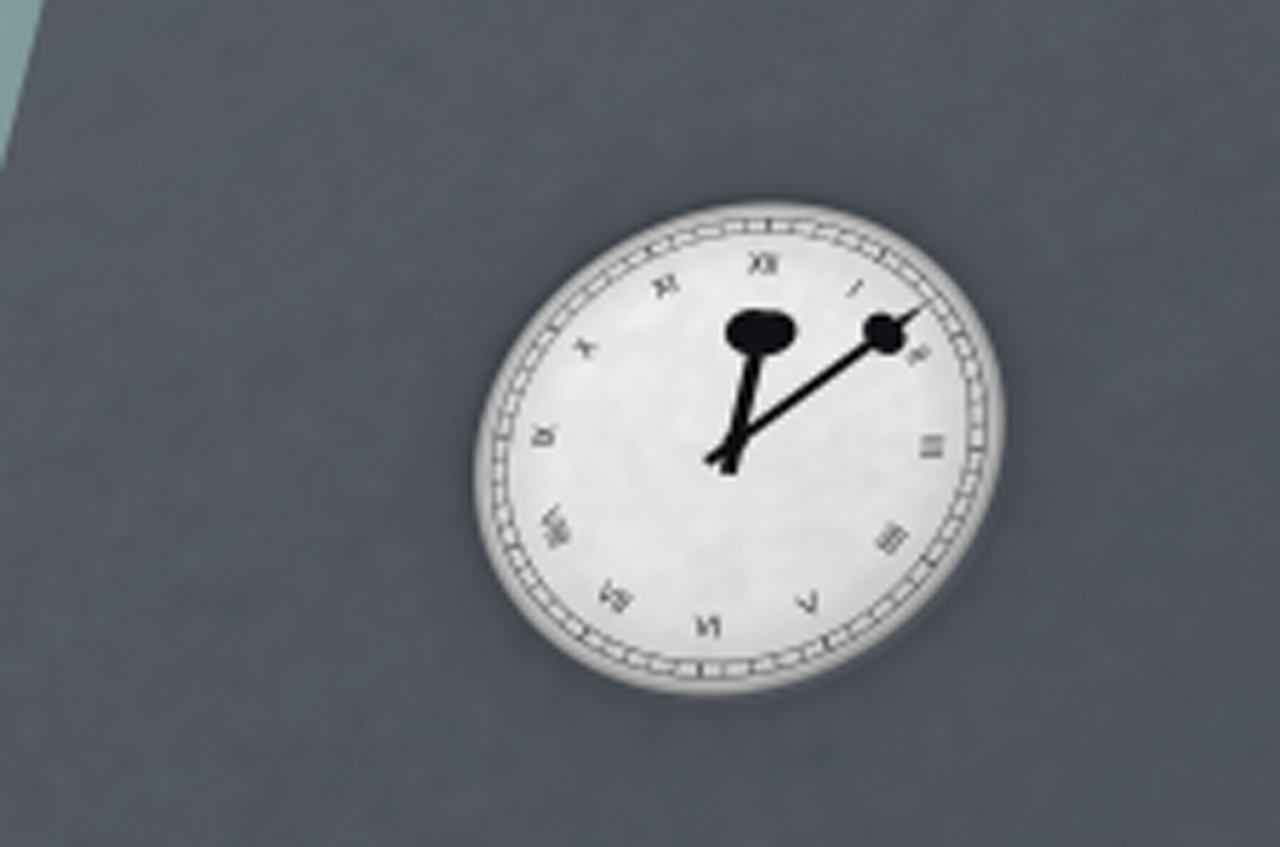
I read 12.08
